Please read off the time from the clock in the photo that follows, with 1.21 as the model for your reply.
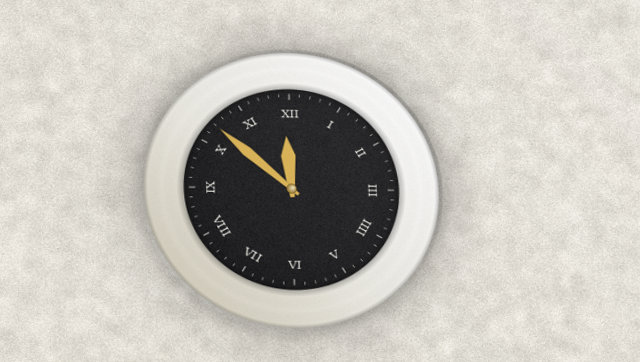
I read 11.52
